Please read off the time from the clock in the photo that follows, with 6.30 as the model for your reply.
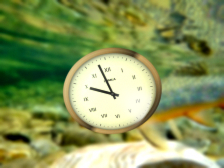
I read 9.58
